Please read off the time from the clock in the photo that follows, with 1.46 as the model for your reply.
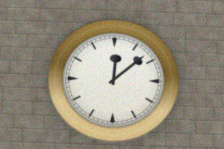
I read 12.08
